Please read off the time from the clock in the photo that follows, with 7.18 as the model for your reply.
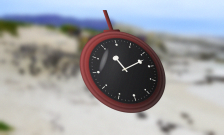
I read 11.12
